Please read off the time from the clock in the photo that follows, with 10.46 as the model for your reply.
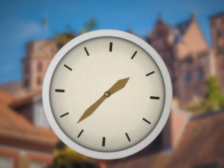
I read 1.37
